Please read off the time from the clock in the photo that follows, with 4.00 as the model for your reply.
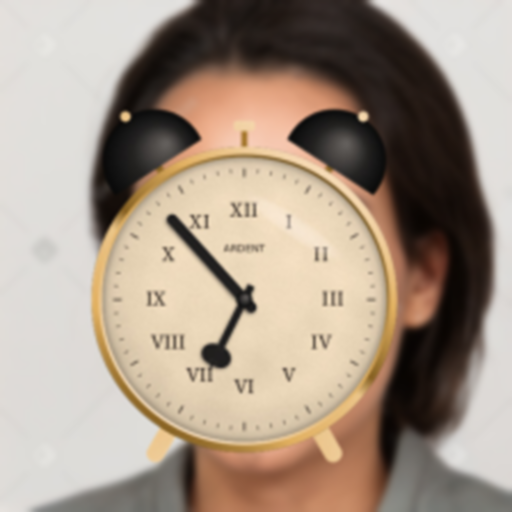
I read 6.53
